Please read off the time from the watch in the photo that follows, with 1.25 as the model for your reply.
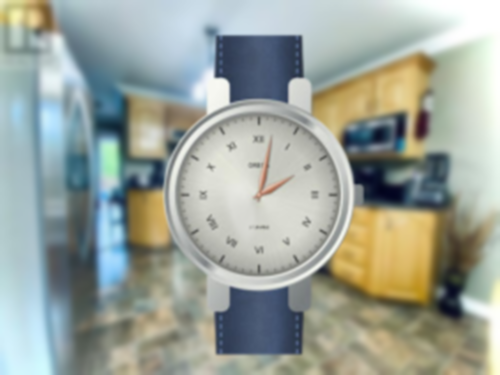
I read 2.02
